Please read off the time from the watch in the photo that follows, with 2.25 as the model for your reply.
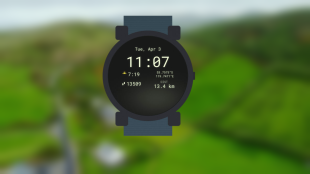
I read 11.07
